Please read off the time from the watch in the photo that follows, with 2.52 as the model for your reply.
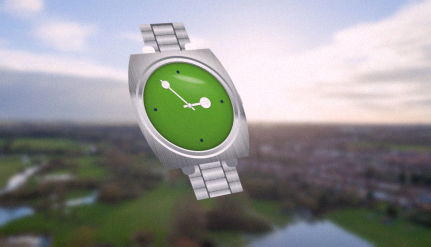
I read 2.54
